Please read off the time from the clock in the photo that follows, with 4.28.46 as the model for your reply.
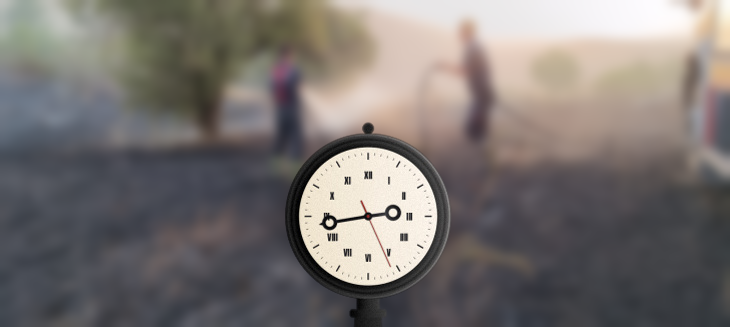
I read 2.43.26
